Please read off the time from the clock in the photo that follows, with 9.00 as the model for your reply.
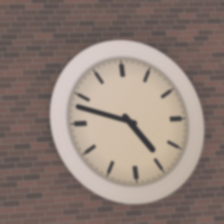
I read 4.48
